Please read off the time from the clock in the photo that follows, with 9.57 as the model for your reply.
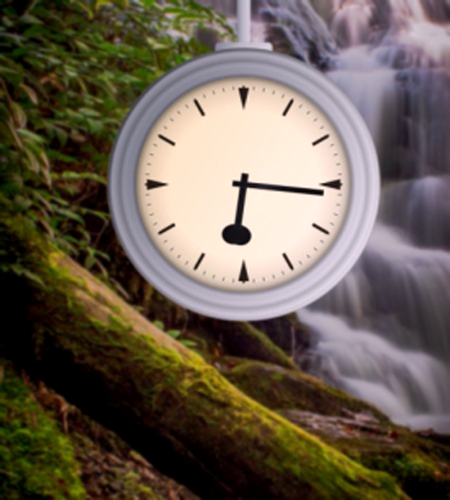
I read 6.16
